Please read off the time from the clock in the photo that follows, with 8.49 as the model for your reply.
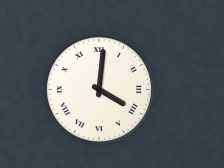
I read 4.01
